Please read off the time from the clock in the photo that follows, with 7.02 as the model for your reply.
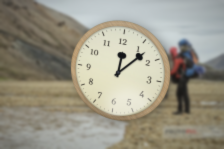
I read 12.07
